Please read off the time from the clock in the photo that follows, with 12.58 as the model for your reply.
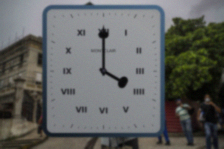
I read 4.00
